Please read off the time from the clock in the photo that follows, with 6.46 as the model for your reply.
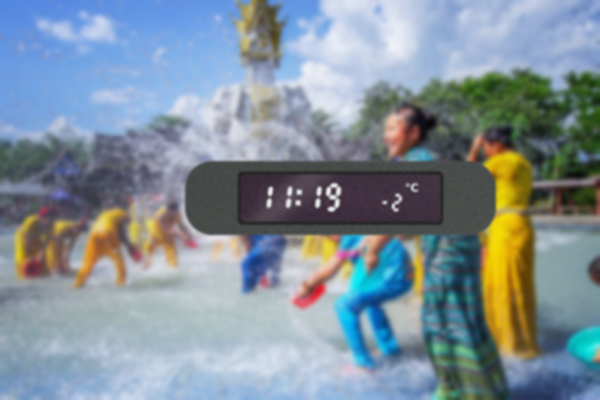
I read 11.19
